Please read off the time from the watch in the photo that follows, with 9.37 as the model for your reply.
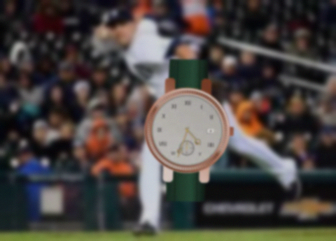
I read 4.33
